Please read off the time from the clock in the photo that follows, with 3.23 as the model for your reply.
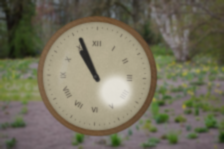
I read 10.56
